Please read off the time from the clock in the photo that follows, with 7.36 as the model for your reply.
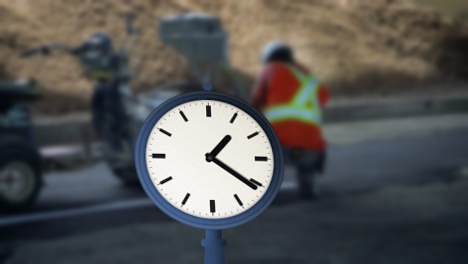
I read 1.21
